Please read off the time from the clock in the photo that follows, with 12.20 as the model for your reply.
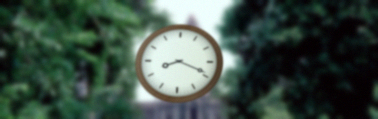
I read 8.19
